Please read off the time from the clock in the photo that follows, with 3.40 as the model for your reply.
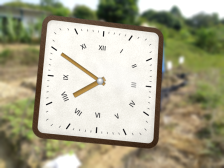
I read 7.50
